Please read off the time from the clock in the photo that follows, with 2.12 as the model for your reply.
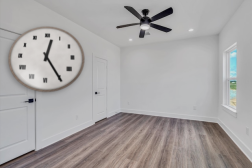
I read 12.25
